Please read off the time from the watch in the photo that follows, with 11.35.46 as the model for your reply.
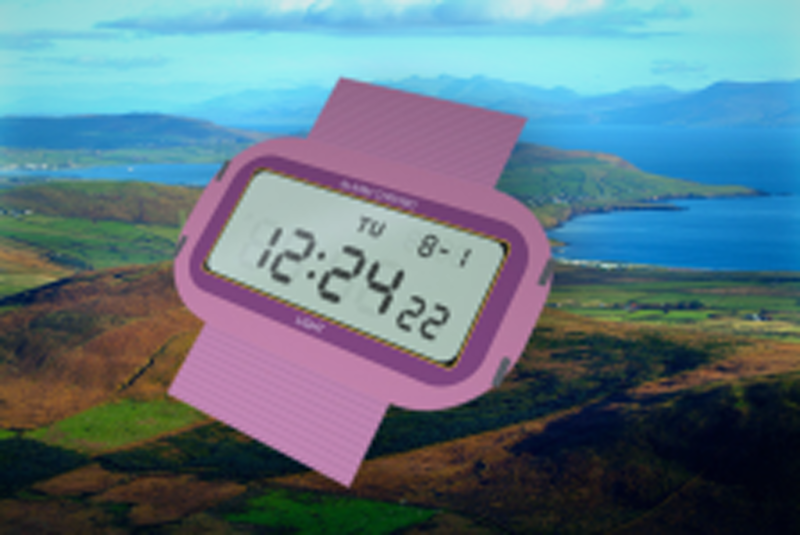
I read 12.24.22
